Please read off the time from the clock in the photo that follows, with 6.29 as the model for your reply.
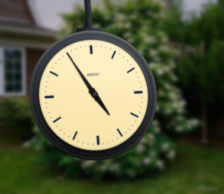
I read 4.55
